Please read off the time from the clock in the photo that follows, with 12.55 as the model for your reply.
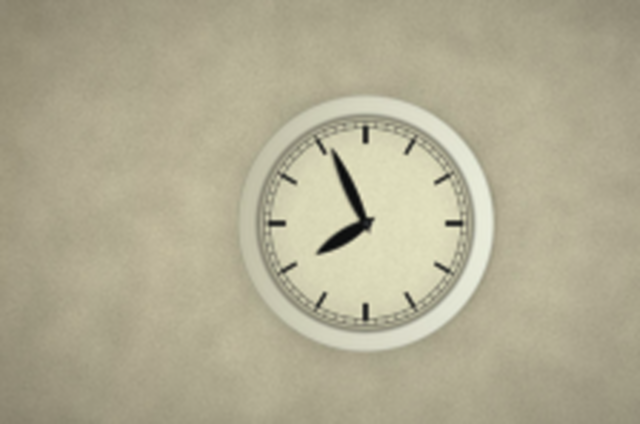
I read 7.56
